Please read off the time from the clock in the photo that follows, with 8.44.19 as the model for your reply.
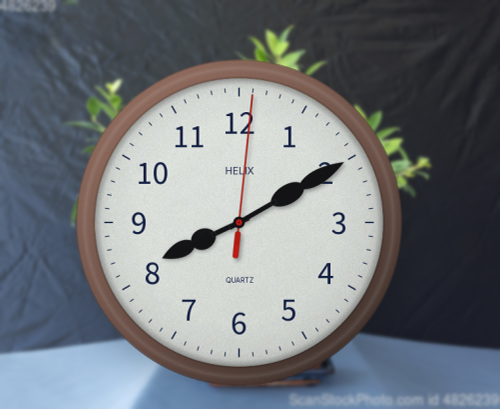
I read 8.10.01
